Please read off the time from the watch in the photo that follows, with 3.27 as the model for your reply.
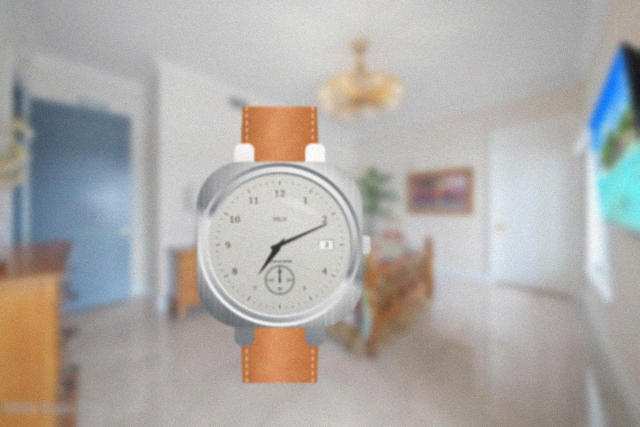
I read 7.11
